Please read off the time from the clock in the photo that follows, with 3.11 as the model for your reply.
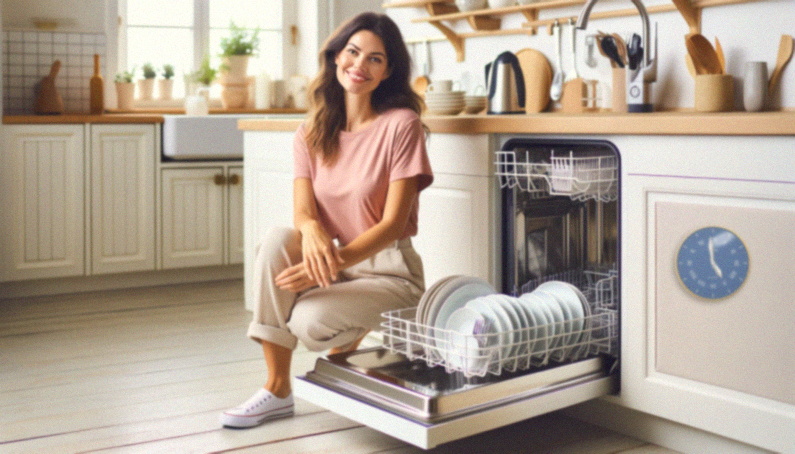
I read 4.59
